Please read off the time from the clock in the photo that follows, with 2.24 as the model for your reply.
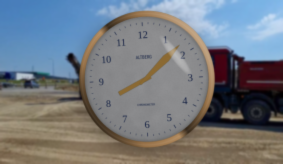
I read 8.08
